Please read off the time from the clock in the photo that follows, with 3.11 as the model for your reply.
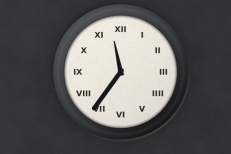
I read 11.36
